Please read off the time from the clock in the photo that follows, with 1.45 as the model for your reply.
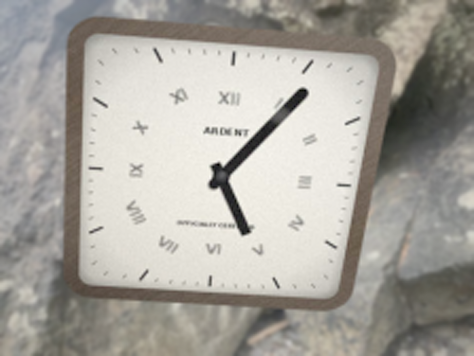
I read 5.06
